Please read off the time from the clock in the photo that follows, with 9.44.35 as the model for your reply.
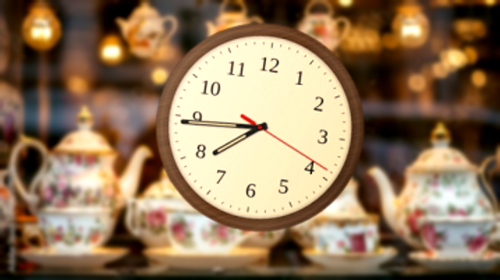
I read 7.44.19
